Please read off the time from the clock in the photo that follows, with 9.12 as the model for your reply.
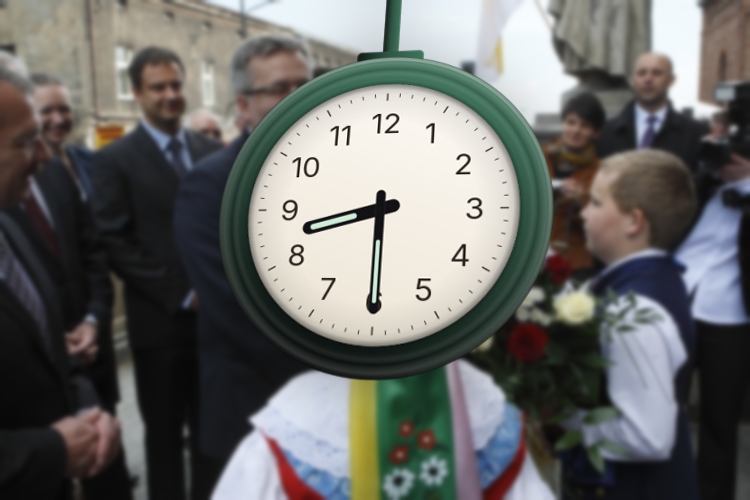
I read 8.30
